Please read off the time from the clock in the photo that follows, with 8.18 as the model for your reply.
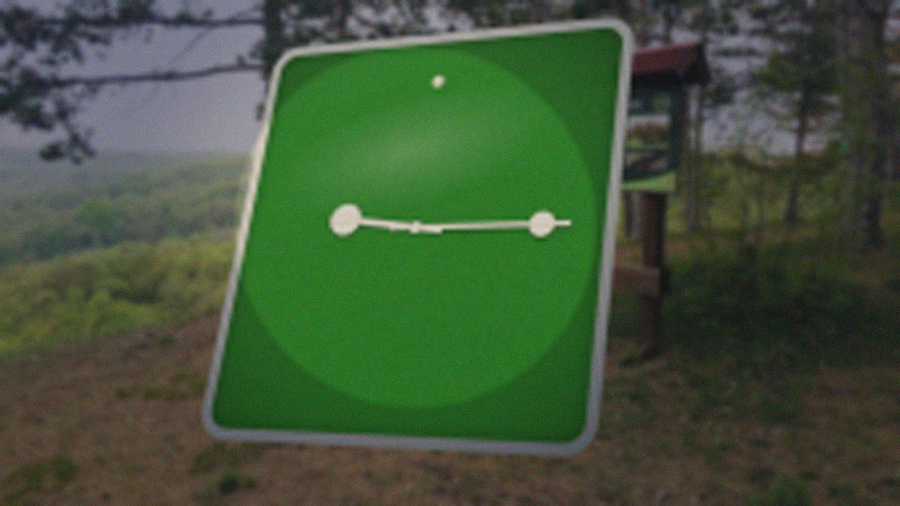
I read 9.15
